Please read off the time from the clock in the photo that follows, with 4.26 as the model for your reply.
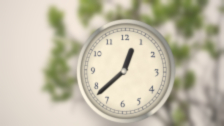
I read 12.38
